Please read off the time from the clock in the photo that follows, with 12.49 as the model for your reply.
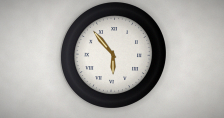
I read 5.53
